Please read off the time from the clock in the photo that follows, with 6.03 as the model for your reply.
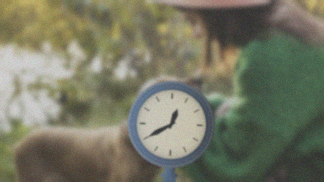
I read 12.40
